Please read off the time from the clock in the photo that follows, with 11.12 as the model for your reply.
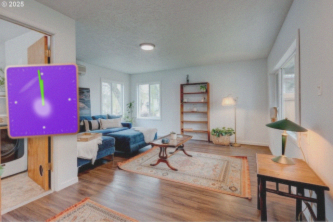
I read 11.59
